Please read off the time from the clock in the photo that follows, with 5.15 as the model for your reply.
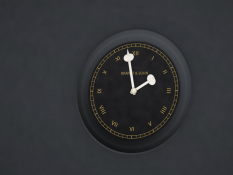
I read 1.58
